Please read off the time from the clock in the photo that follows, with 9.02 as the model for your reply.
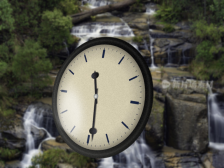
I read 11.29
